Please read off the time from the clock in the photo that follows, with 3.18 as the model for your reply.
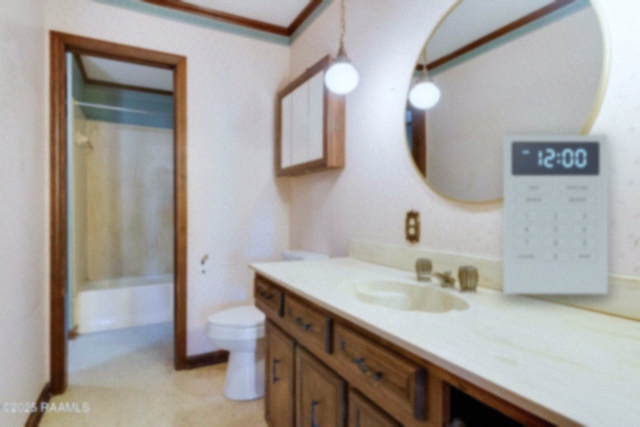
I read 12.00
